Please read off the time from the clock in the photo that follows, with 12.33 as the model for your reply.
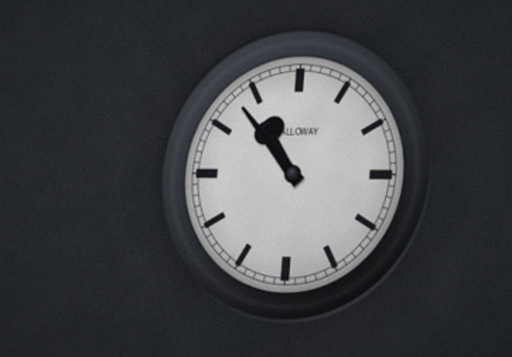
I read 10.53
